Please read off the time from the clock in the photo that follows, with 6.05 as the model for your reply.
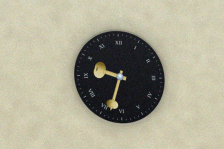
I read 9.33
